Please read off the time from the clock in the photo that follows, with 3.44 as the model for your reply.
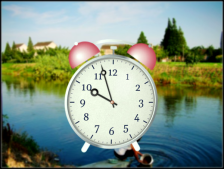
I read 9.57
